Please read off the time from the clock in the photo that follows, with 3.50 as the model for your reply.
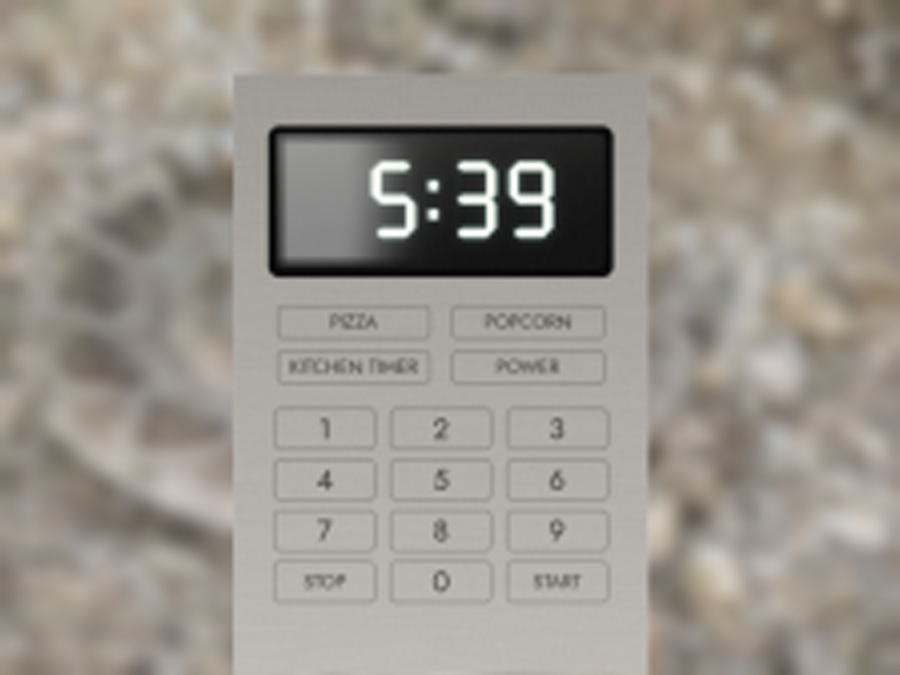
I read 5.39
